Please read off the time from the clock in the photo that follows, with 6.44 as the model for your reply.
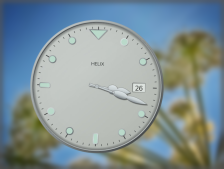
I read 3.18
